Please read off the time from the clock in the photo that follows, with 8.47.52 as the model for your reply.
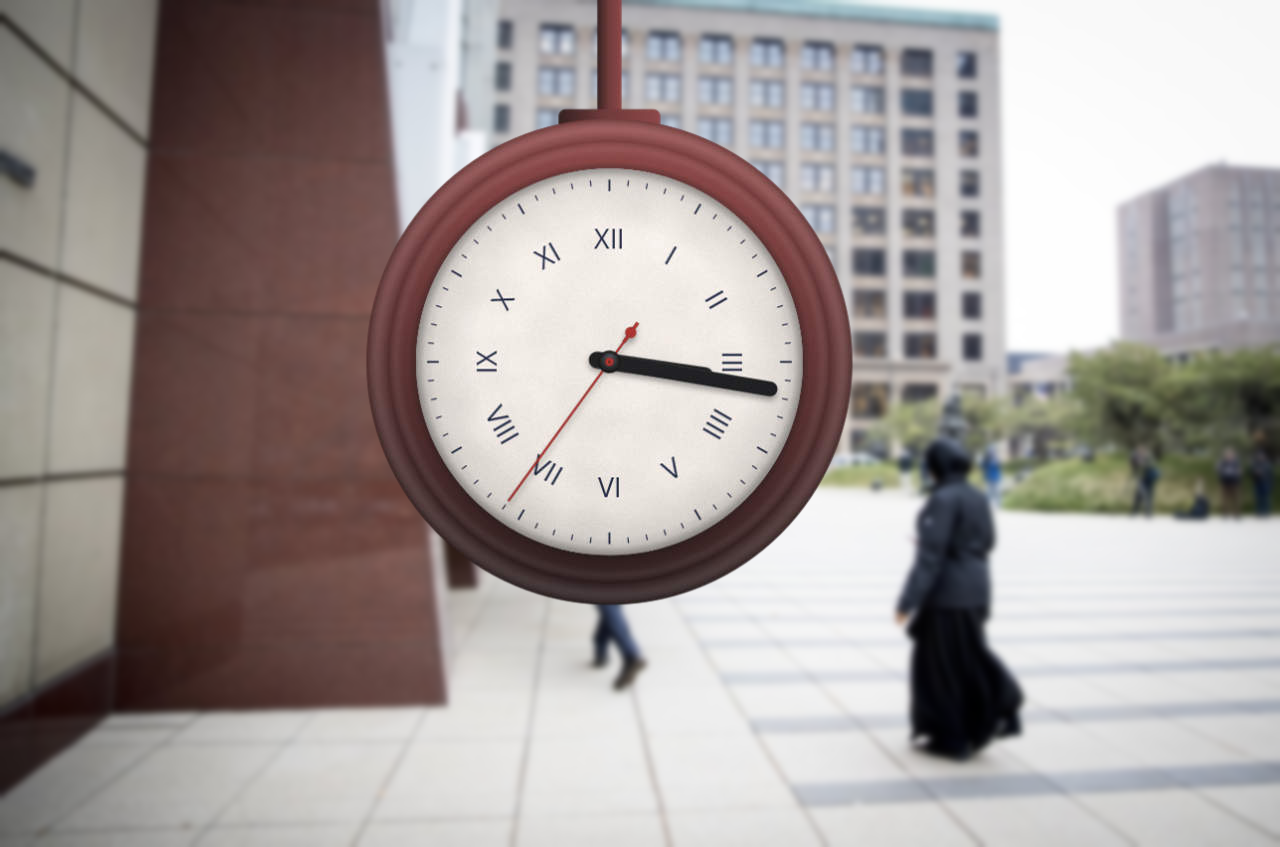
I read 3.16.36
